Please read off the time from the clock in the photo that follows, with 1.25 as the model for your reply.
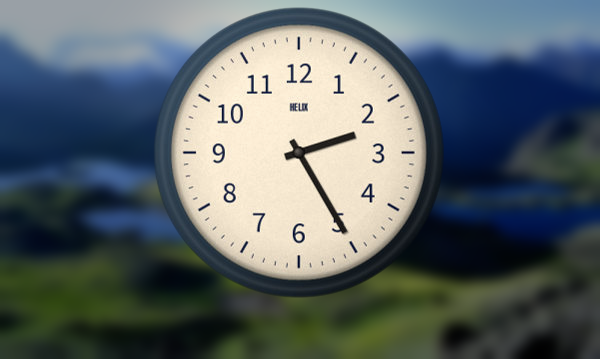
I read 2.25
